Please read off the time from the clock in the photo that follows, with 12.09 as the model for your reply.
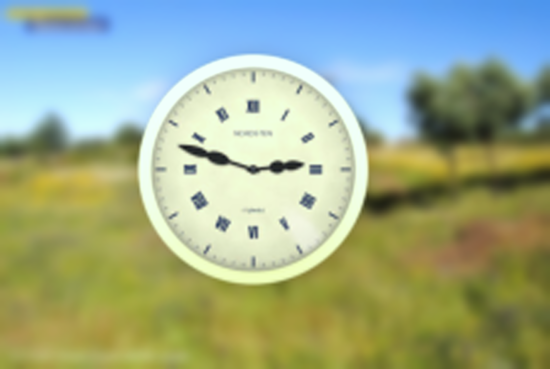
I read 2.48
